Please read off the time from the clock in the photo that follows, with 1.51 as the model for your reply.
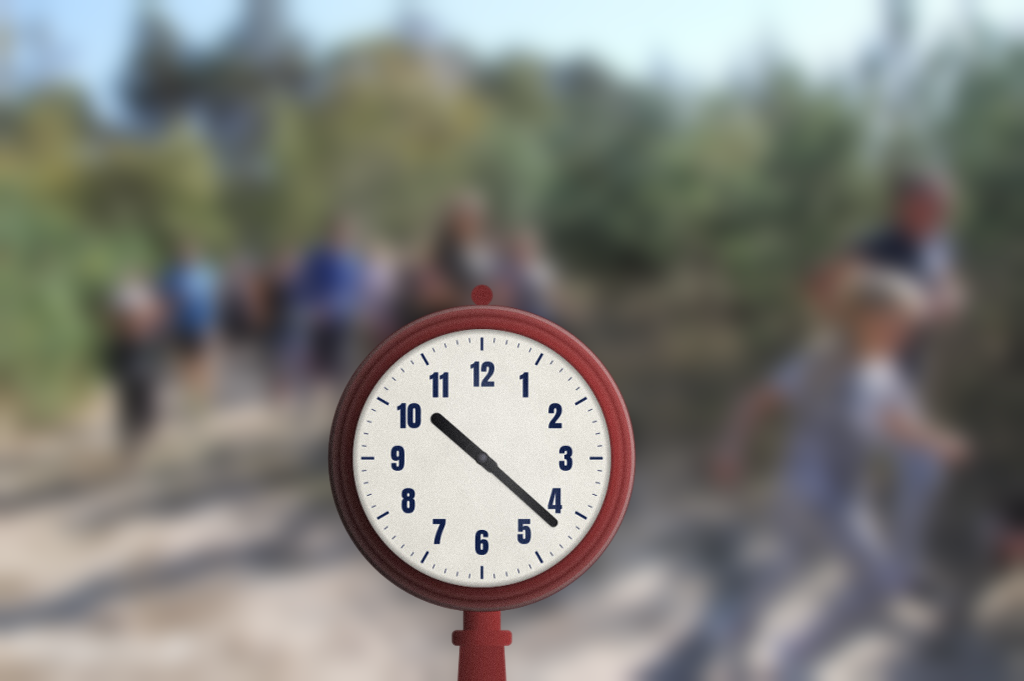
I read 10.22
